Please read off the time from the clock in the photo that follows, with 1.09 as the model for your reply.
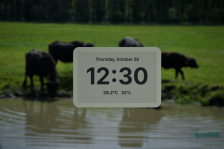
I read 12.30
